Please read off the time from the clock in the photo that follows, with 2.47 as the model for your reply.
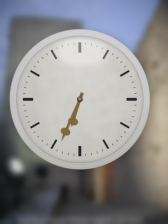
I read 6.34
